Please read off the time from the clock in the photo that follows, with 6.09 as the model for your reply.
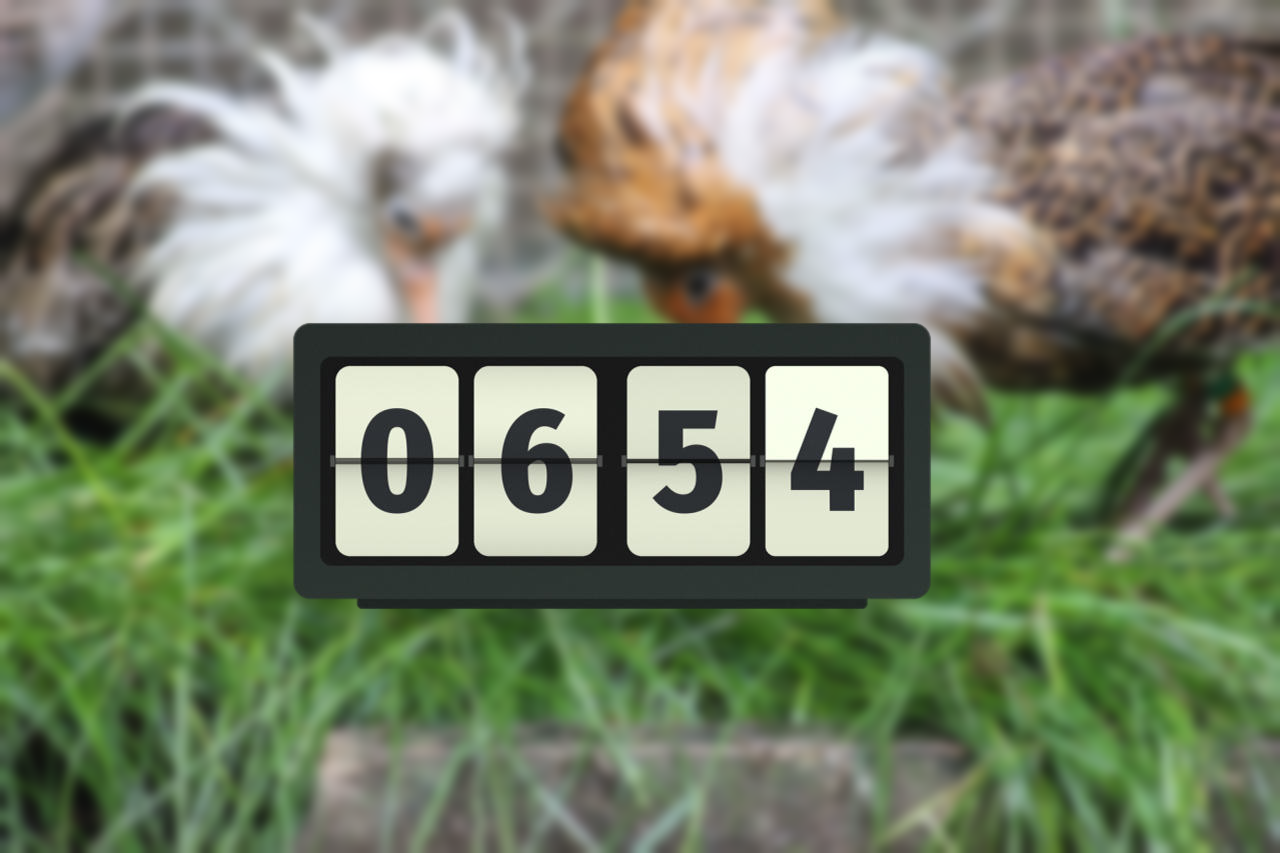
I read 6.54
